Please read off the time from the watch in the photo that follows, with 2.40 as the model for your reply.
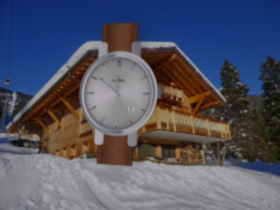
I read 11.51
